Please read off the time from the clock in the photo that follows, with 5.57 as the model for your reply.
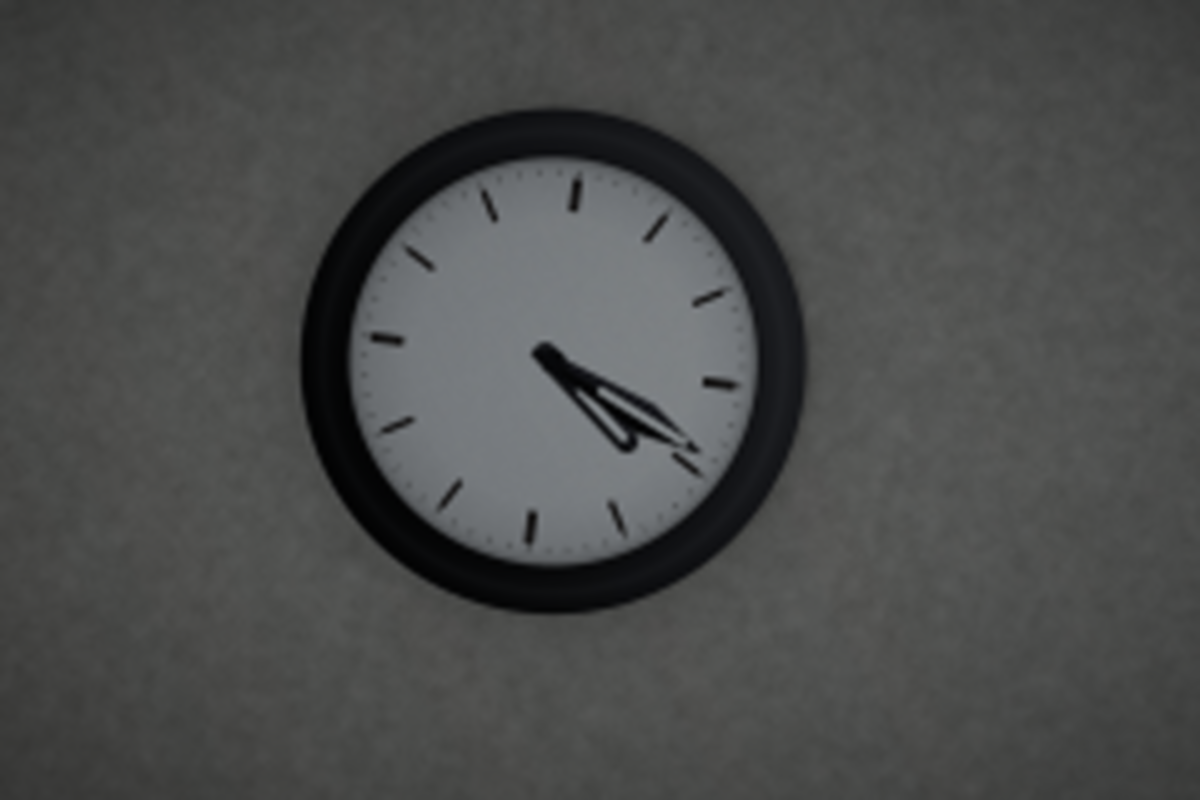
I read 4.19
